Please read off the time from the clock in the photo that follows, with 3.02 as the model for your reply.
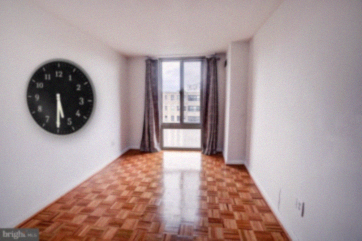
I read 5.30
